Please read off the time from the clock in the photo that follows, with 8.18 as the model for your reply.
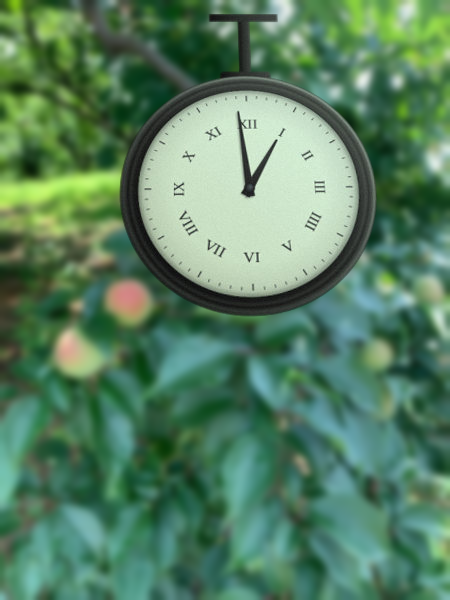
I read 12.59
